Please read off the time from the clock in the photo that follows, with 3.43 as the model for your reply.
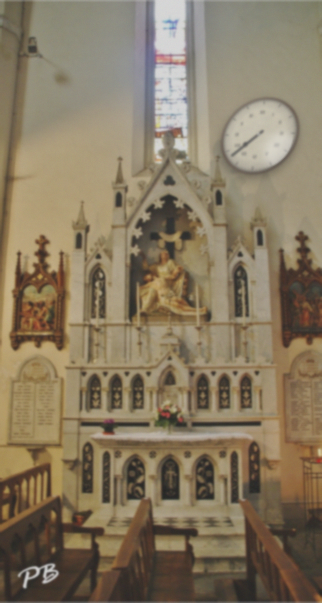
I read 7.38
